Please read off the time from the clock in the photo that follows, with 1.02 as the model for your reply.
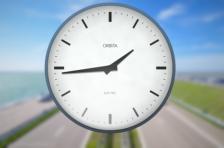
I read 1.44
